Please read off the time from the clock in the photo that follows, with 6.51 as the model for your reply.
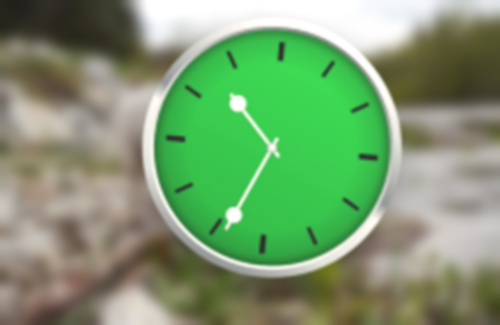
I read 10.34
